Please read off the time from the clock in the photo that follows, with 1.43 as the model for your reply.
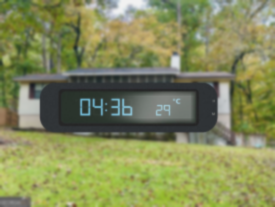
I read 4.36
